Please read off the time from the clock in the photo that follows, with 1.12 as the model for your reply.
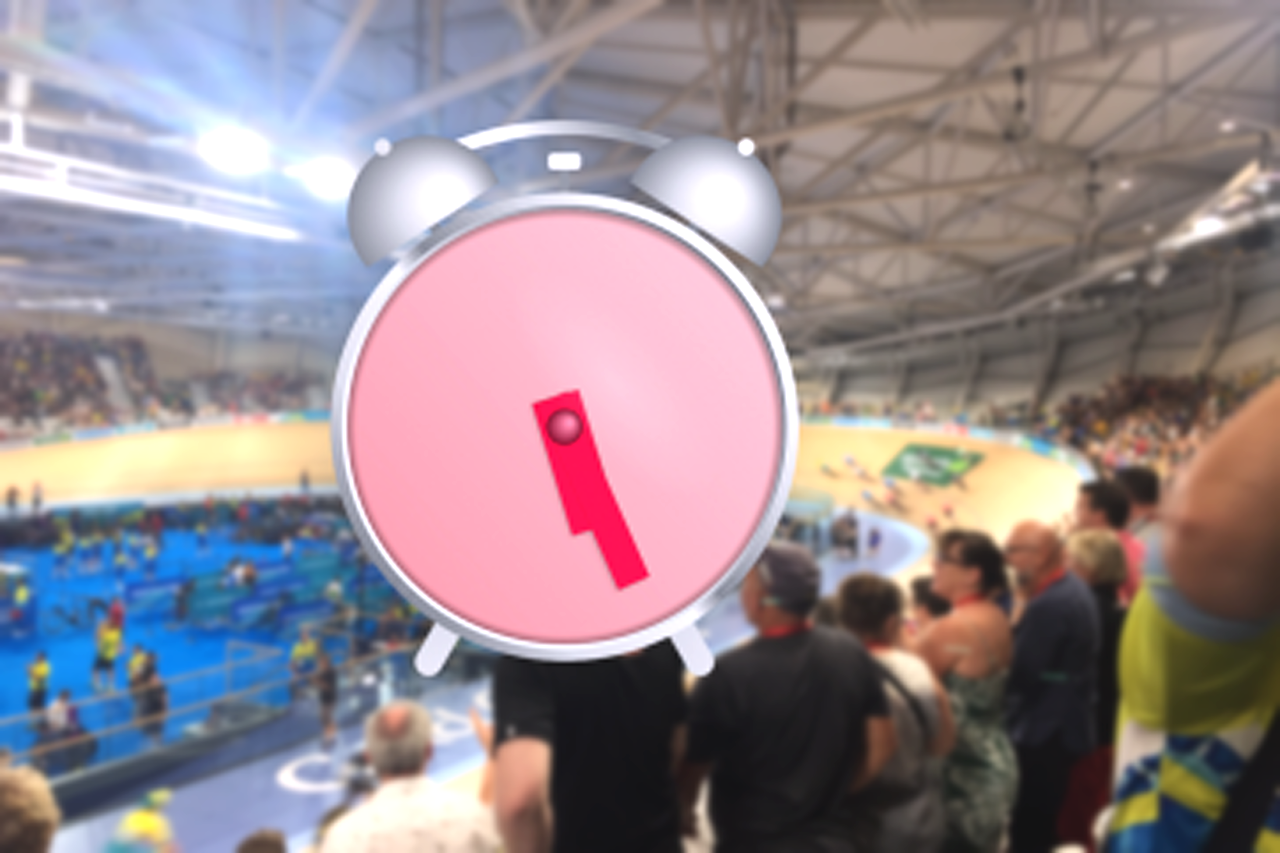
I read 5.26
